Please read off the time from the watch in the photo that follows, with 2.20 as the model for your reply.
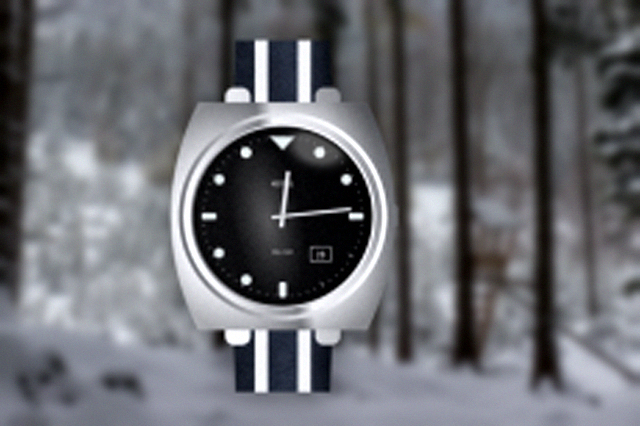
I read 12.14
